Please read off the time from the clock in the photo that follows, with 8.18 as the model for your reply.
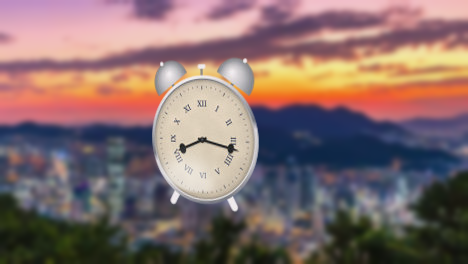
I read 8.17
